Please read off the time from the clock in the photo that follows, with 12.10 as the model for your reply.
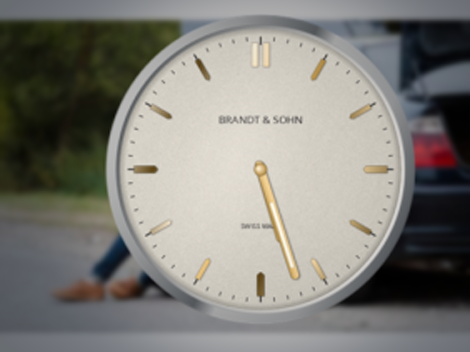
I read 5.27
